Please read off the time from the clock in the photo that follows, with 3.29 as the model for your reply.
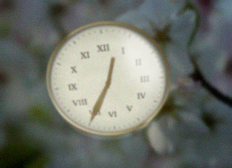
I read 12.35
